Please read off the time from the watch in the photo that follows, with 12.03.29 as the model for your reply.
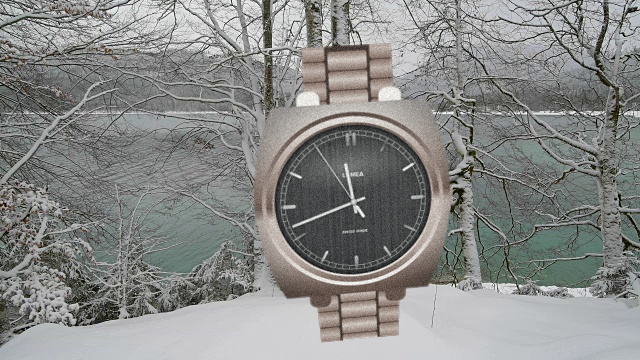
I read 11.41.55
